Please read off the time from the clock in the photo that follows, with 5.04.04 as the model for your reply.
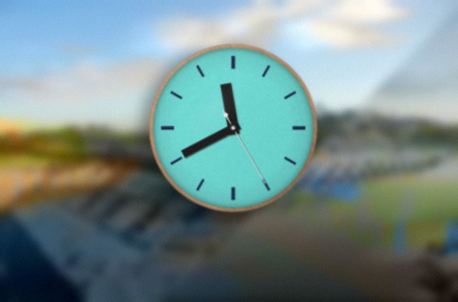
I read 11.40.25
